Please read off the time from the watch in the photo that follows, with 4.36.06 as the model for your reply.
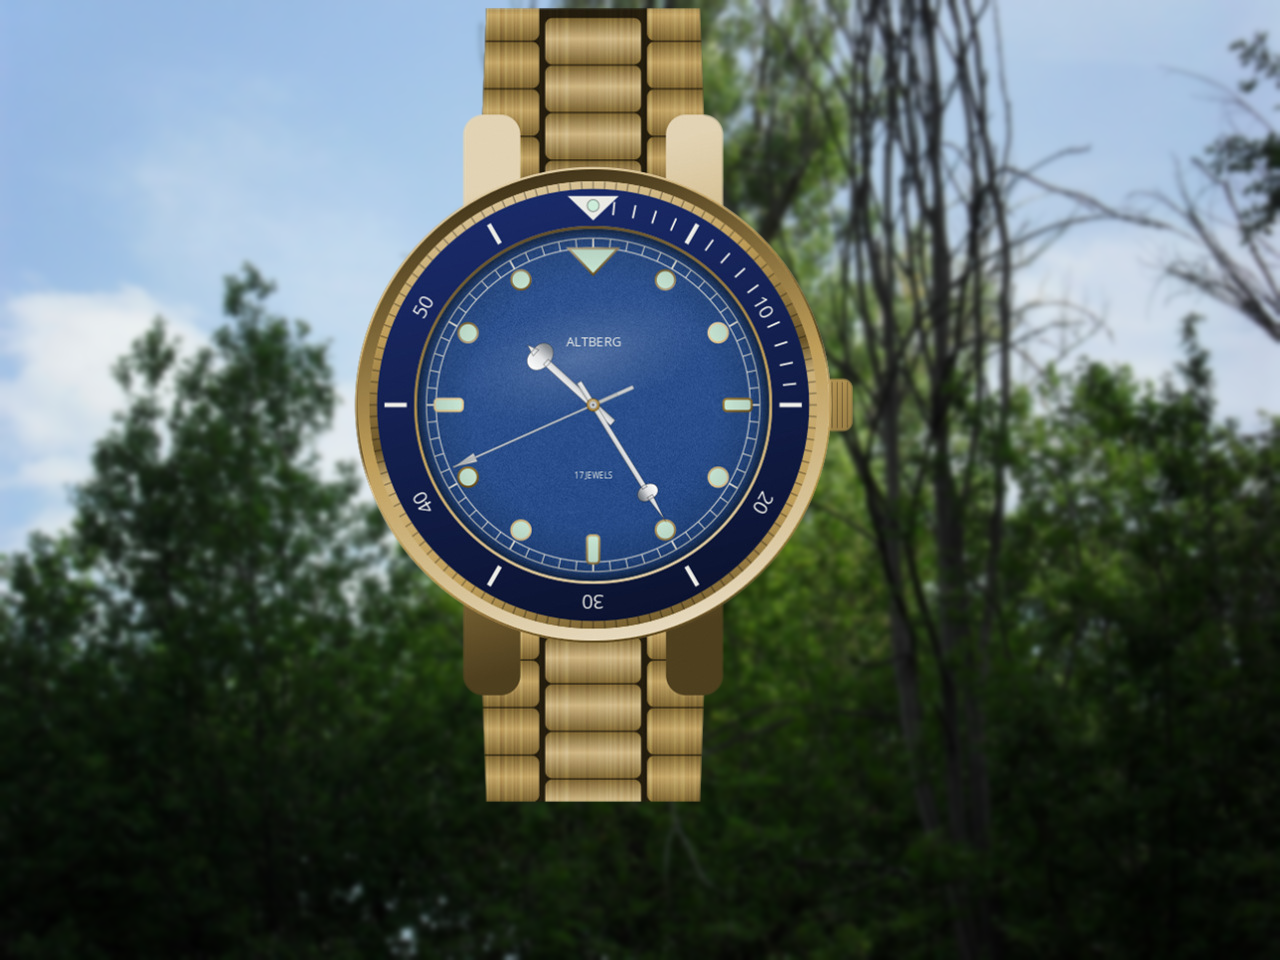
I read 10.24.41
